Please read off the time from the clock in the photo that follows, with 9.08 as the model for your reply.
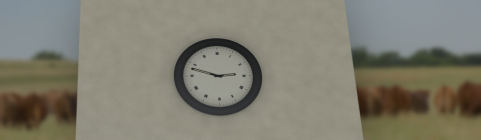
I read 2.48
